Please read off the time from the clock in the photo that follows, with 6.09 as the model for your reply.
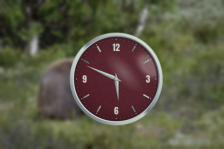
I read 5.49
